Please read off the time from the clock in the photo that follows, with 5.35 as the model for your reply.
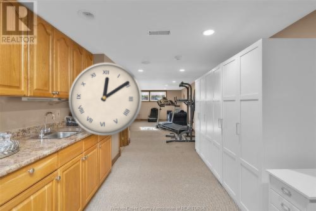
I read 12.09
